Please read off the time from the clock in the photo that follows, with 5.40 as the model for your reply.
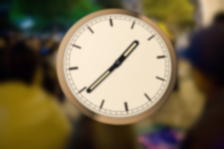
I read 1.39
